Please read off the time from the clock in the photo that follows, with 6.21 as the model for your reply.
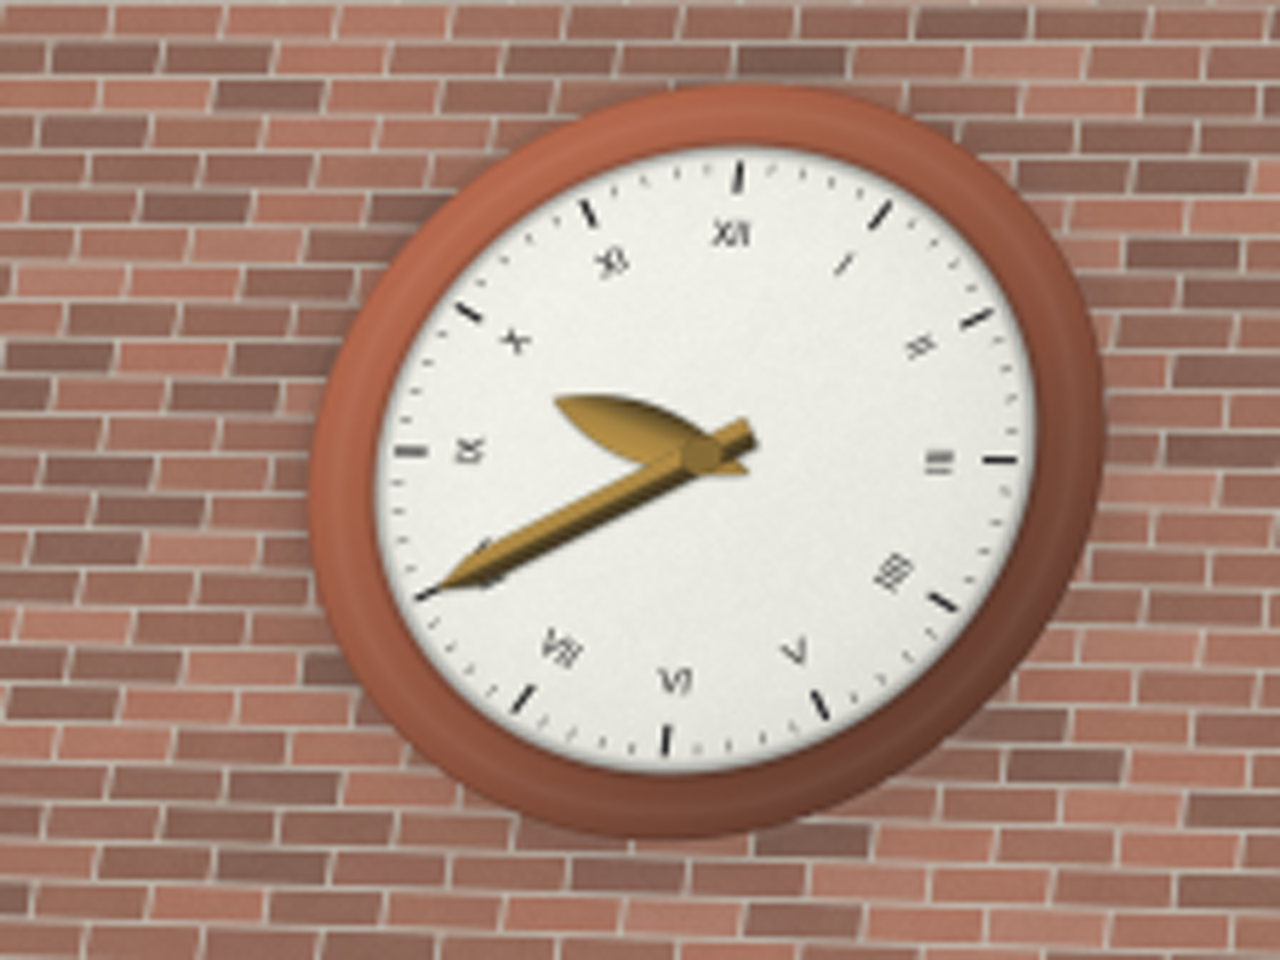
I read 9.40
